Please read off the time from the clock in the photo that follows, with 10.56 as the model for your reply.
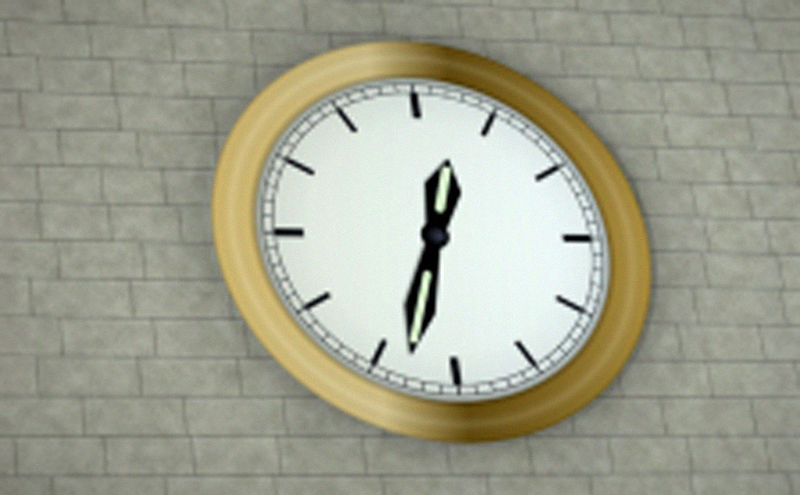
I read 12.33
